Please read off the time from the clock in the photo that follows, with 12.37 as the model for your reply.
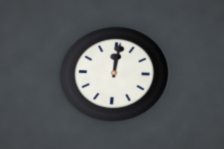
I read 12.01
